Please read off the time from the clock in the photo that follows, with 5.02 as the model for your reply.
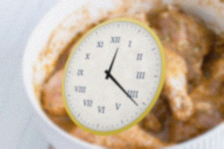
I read 12.21
